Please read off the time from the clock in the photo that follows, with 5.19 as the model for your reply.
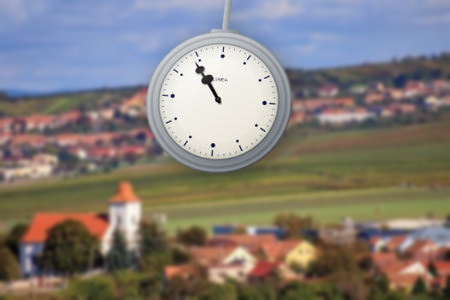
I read 10.54
